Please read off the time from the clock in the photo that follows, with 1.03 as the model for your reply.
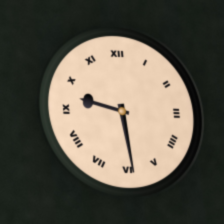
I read 9.29
